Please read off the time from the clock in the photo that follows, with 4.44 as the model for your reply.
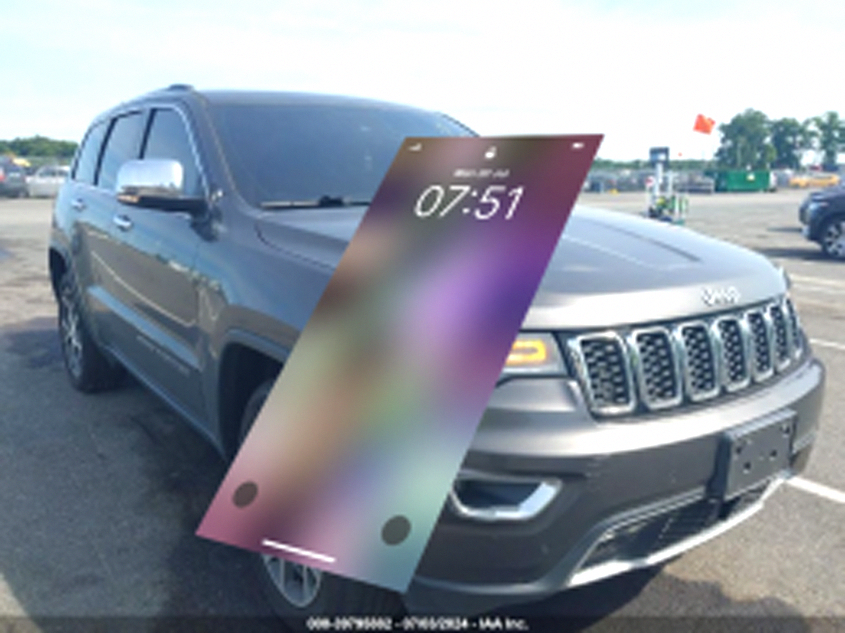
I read 7.51
